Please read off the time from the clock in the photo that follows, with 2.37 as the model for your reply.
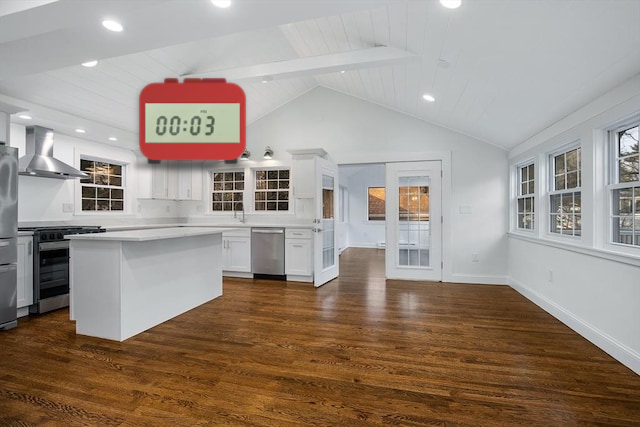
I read 0.03
